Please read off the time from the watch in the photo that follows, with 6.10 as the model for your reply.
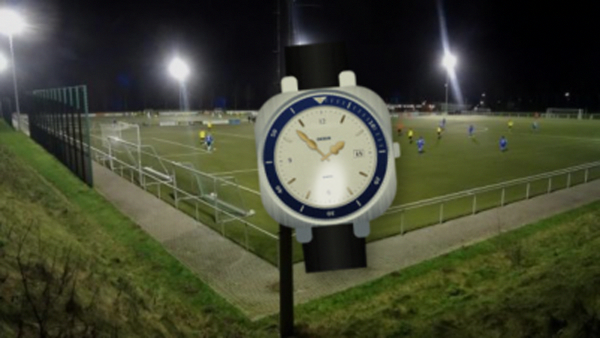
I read 1.53
